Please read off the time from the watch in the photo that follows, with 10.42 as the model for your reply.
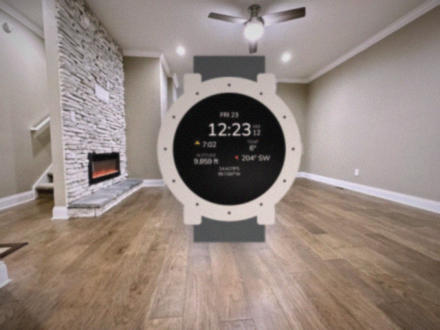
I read 12.23
